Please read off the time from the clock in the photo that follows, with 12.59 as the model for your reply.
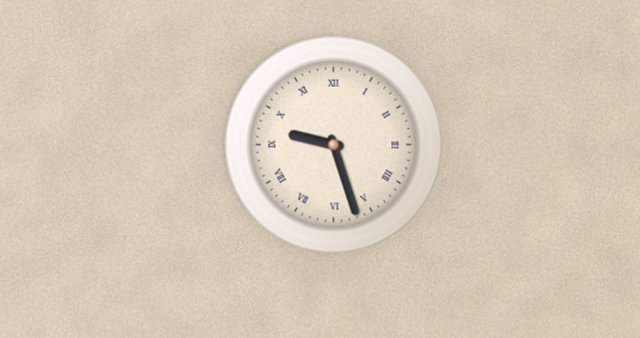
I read 9.27
